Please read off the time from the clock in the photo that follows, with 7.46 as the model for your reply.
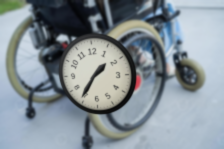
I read 1.36
